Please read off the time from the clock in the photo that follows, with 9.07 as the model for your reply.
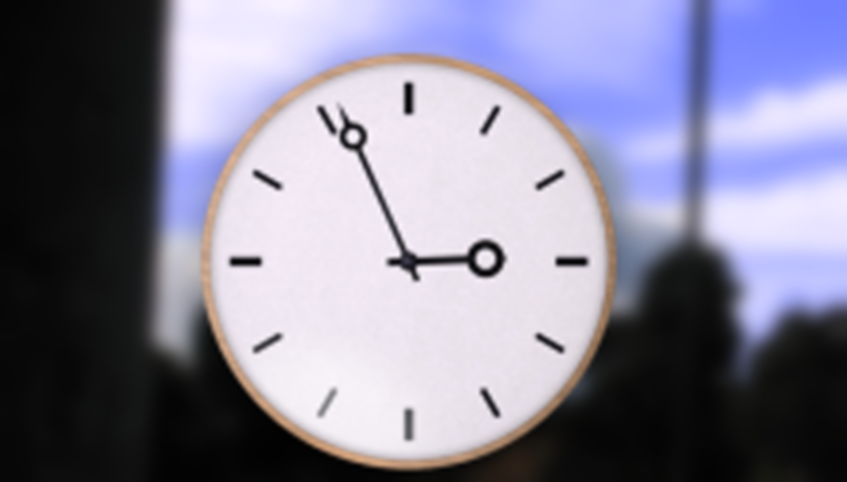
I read 2.56
